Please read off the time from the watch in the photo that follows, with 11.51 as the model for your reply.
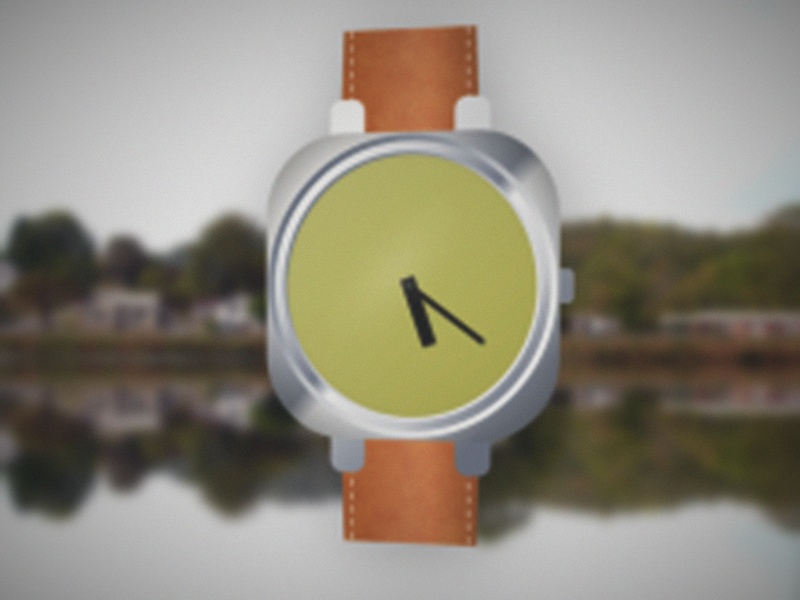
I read 5.21
